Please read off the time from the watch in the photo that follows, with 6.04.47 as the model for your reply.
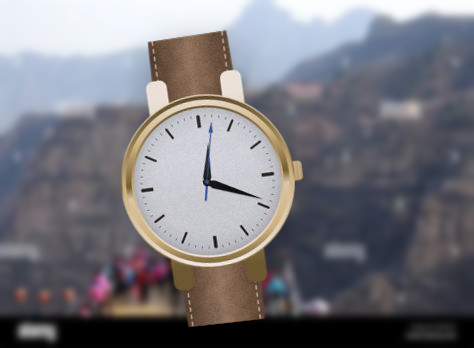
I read 12.19.02
